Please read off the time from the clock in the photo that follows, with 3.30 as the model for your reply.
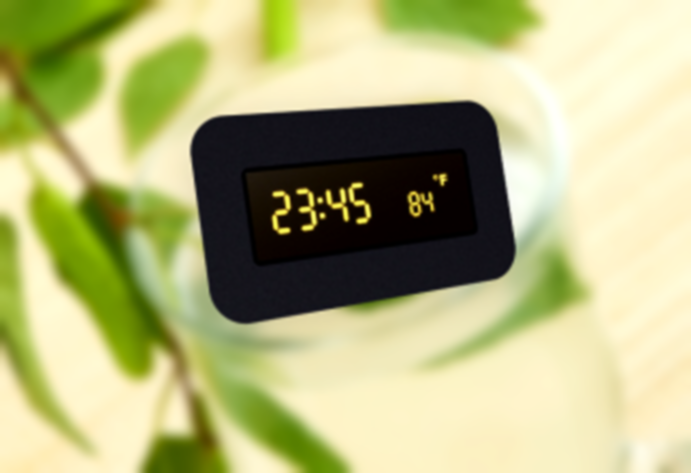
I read 23.45
